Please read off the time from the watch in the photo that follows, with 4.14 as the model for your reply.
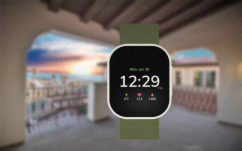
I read 12.29
